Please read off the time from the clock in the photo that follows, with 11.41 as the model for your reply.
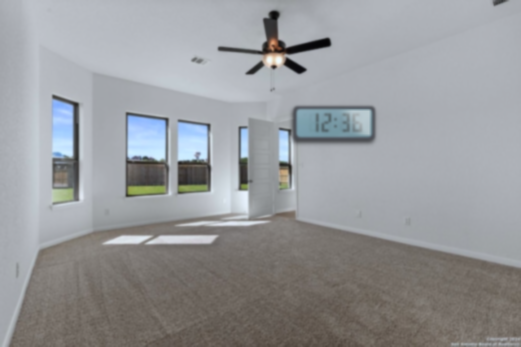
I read 12.36
